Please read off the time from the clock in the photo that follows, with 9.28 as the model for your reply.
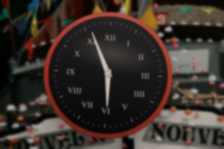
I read 5.56
